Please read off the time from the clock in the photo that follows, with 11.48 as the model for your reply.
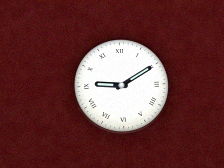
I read 9.10
